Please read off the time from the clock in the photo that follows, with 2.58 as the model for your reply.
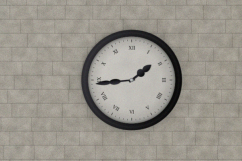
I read 1.44
